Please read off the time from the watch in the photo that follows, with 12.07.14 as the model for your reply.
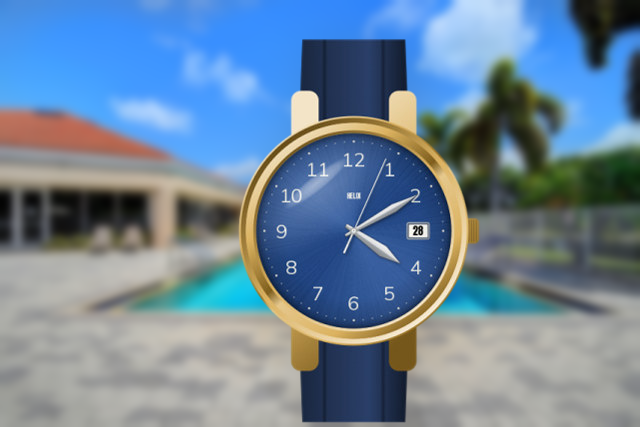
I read 4.10.04
